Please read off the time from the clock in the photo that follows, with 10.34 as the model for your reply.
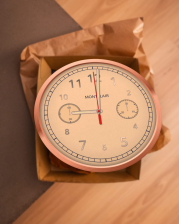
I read 9.01
